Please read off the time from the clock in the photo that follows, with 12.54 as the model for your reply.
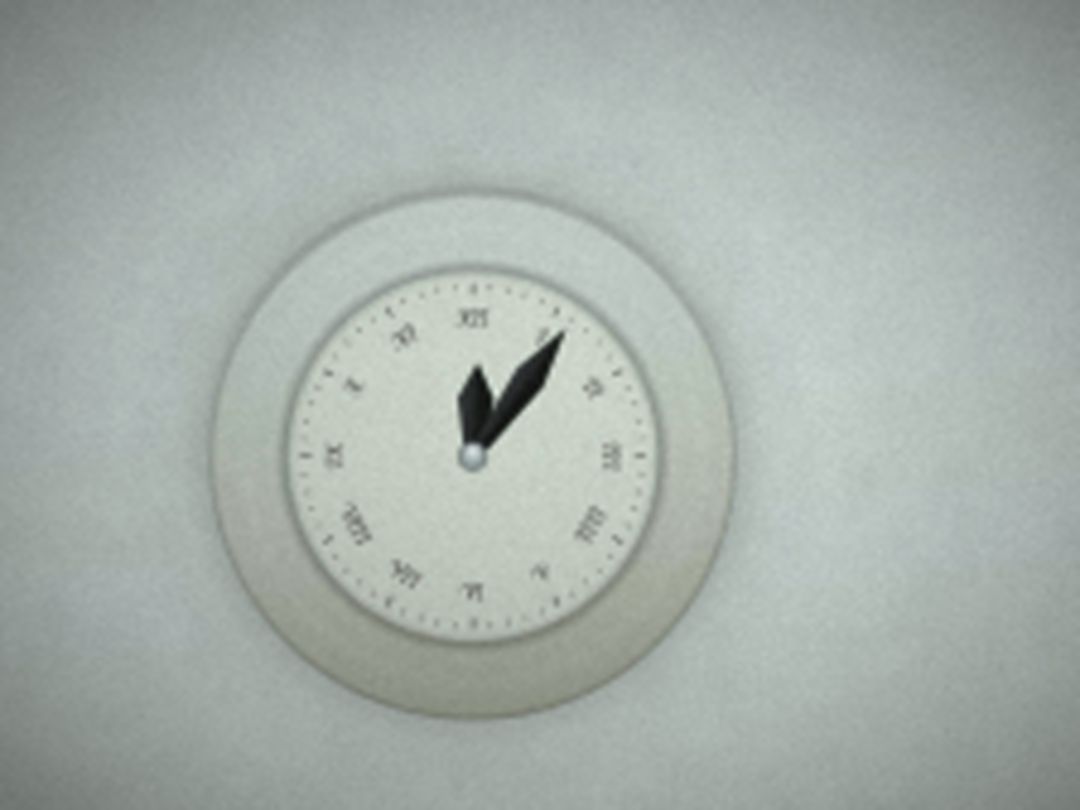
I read 12.06
